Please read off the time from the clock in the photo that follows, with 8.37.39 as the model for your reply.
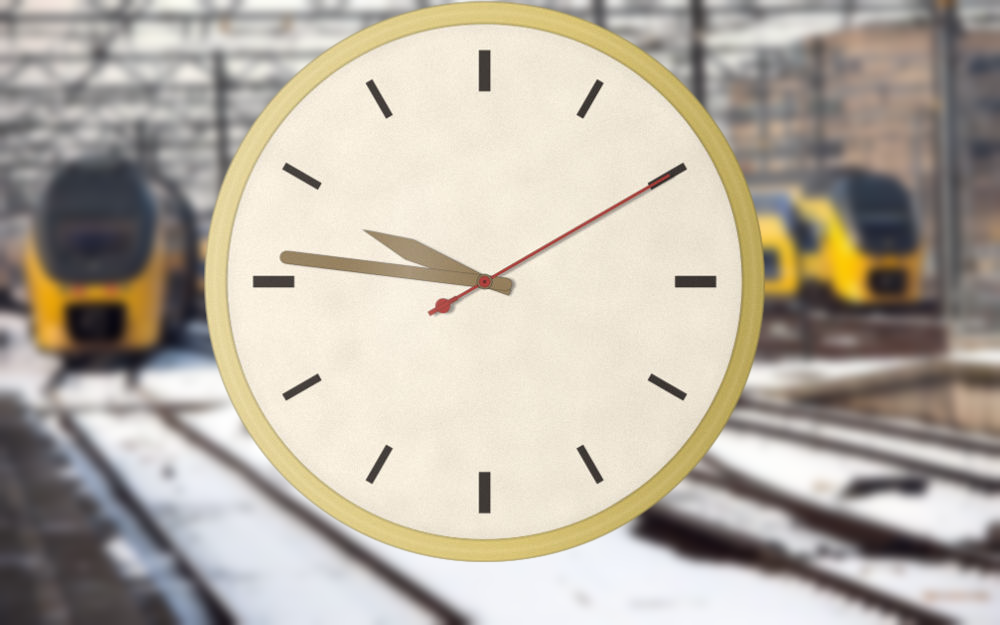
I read 9.46.10
